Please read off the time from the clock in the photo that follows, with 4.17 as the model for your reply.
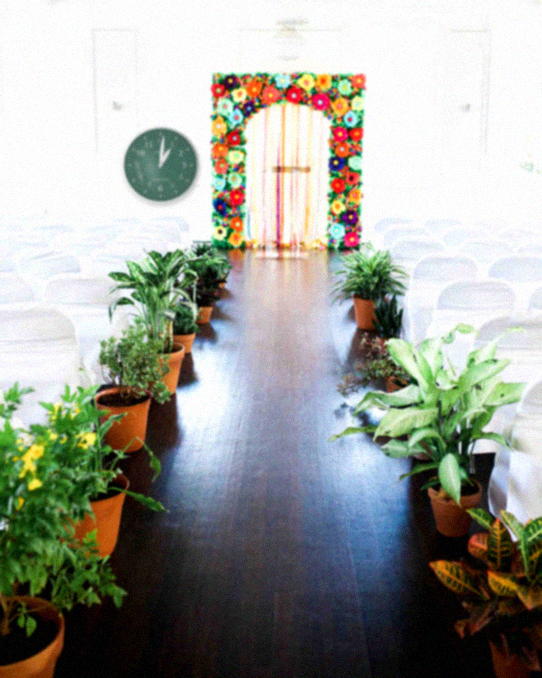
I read 1.01
